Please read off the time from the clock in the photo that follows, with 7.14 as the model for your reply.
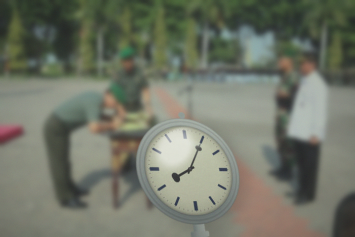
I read 8.05
